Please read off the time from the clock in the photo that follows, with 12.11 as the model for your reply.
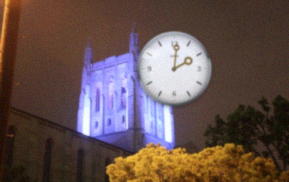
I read 2.01
